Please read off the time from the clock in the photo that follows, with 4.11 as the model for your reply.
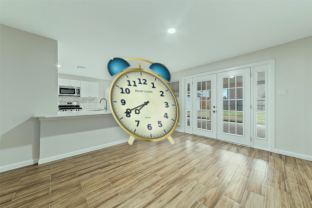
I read 7.41
